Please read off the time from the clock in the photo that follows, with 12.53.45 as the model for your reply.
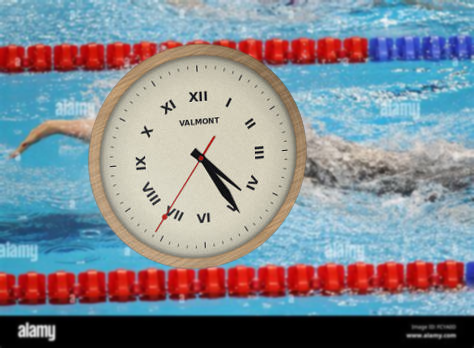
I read 4.24.36
